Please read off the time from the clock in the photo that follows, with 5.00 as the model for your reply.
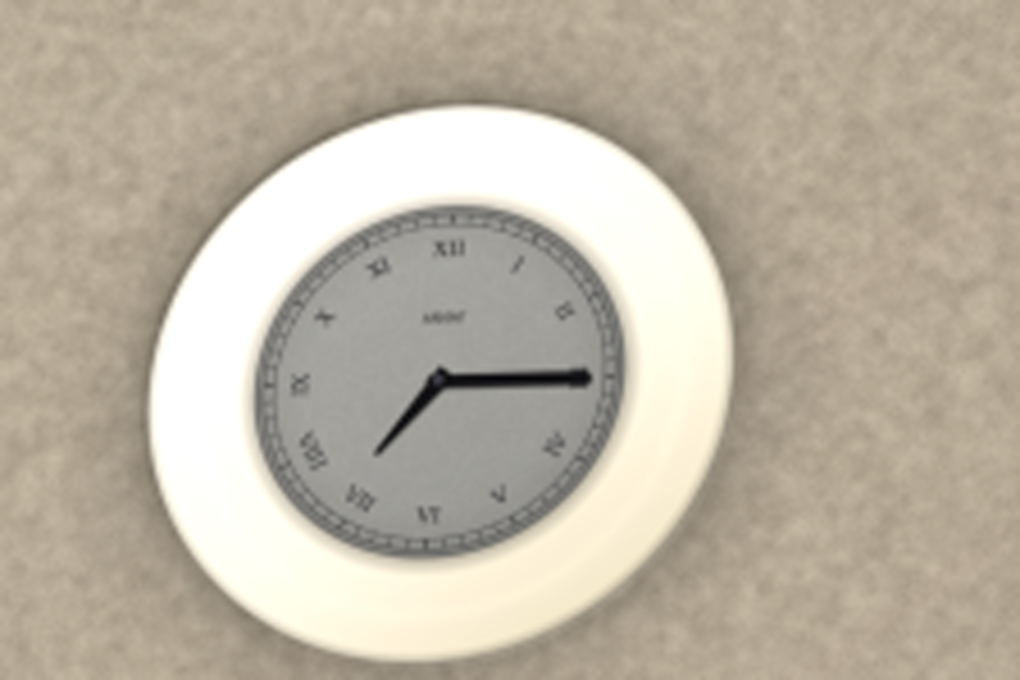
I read 7.15
